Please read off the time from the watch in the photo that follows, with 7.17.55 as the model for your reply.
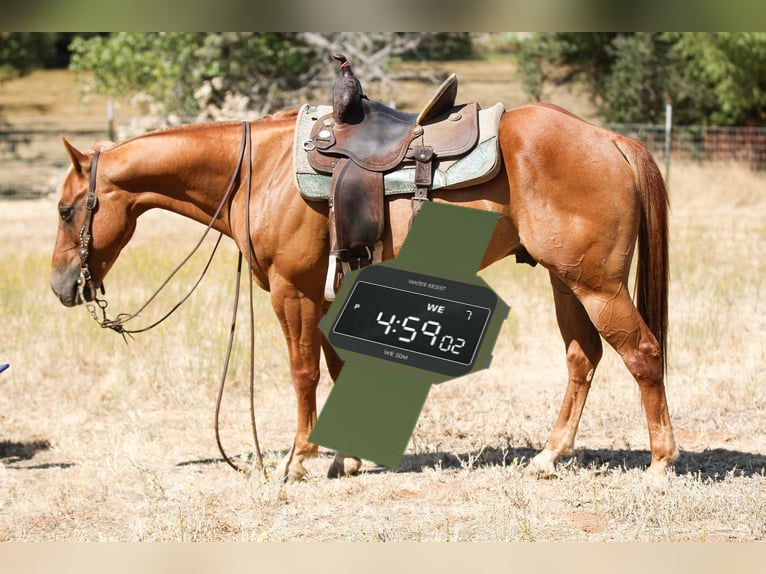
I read 4.59.02
